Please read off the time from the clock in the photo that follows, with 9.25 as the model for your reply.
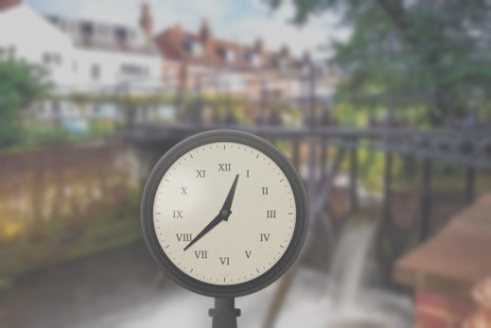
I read 12.38
